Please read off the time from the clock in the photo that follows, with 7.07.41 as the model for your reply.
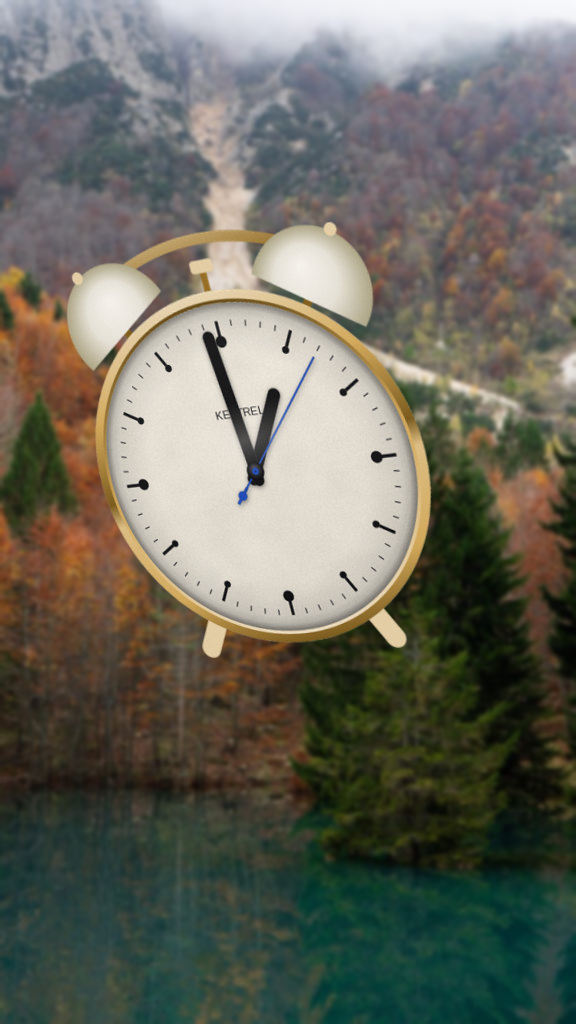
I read 12.59.07
